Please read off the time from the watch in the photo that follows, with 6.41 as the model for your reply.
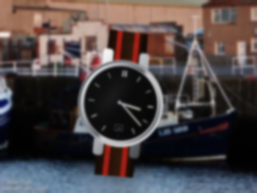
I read 3.22
